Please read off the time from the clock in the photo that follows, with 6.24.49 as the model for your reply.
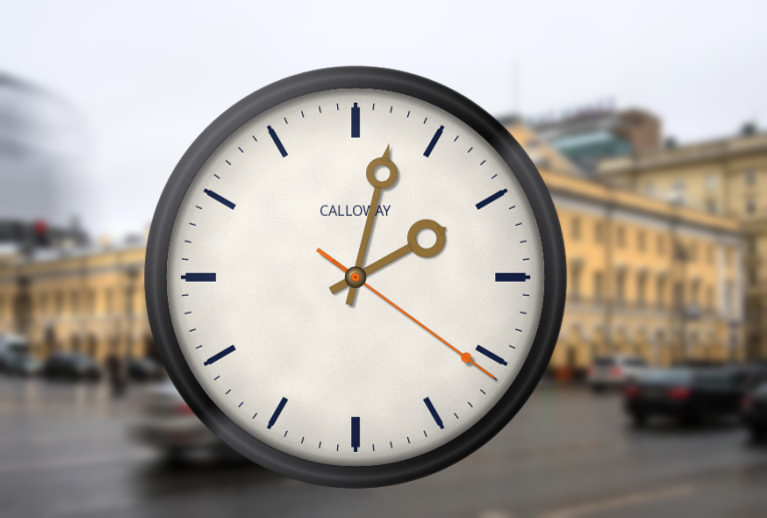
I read 2.02.21
